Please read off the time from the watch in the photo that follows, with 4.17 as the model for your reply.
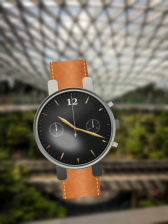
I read 10.19
